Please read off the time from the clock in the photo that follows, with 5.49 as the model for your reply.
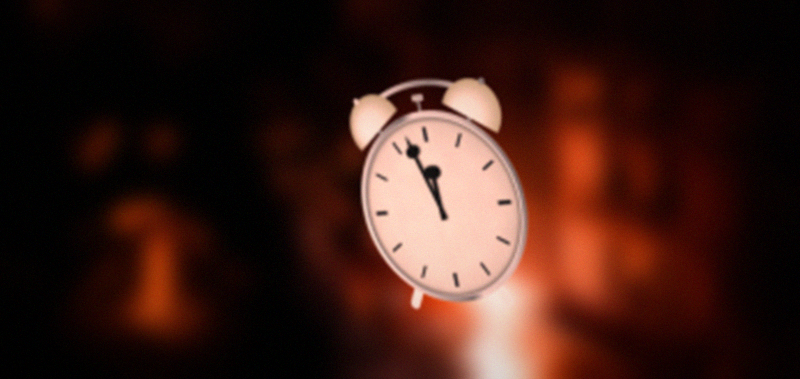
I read 11.57
